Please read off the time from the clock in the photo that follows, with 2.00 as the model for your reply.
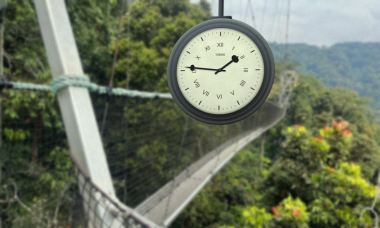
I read 1.46
